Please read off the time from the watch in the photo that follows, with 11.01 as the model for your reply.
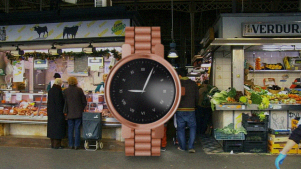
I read 9.04
